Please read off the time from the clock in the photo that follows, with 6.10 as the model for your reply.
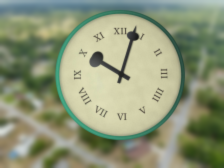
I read 10.03
